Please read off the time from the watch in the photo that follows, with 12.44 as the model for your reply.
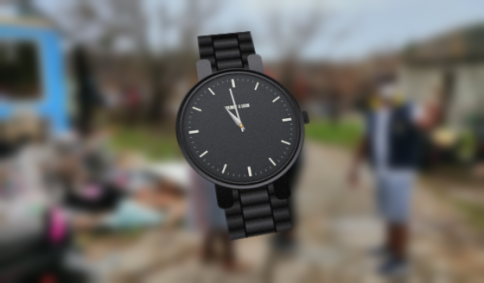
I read 10.59
